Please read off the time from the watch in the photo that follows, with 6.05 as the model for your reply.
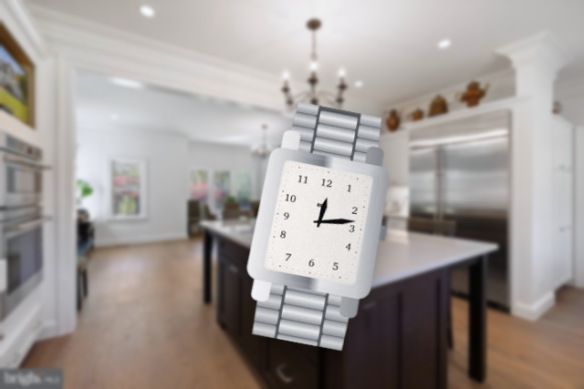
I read 12.13
